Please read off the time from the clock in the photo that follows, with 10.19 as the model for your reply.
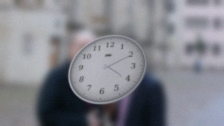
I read 4.10
